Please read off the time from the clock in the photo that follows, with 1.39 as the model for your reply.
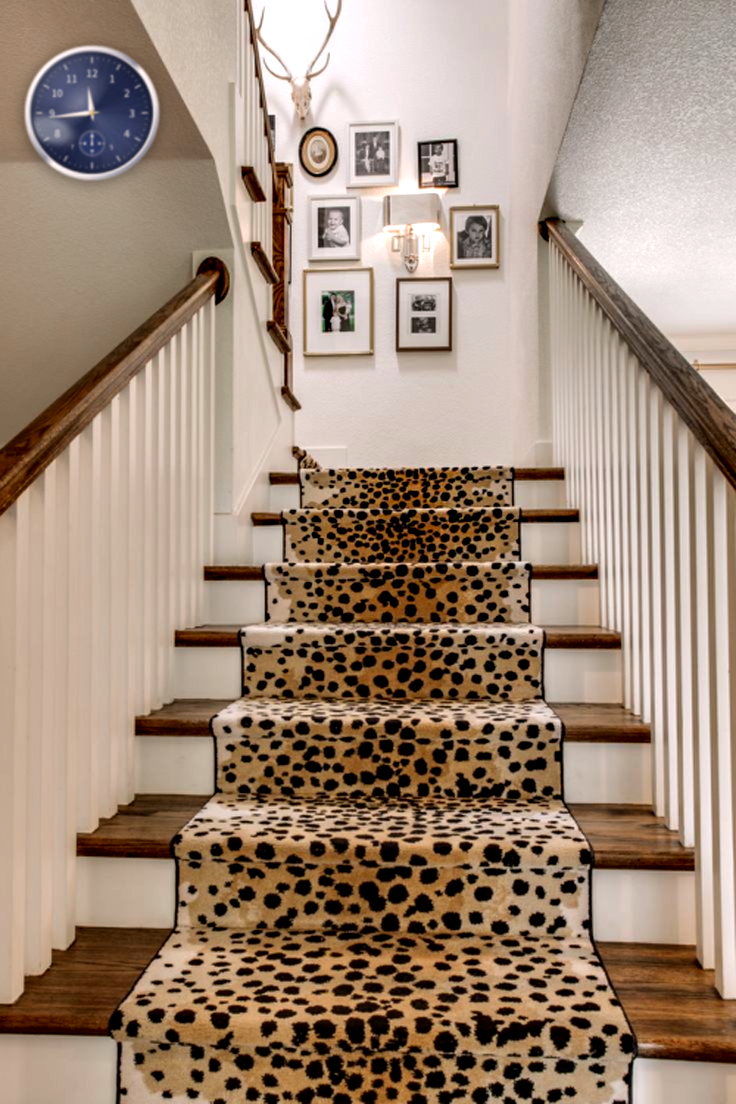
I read 11.44
